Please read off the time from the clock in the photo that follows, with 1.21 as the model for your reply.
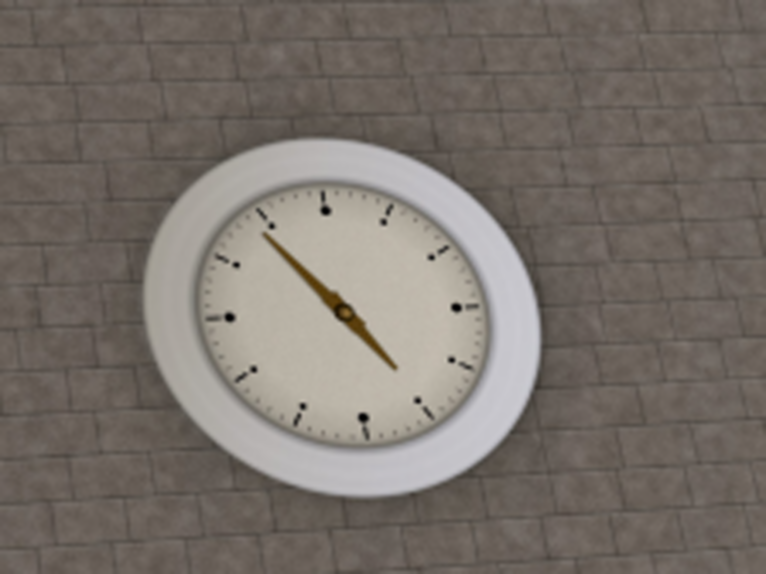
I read 4.54
